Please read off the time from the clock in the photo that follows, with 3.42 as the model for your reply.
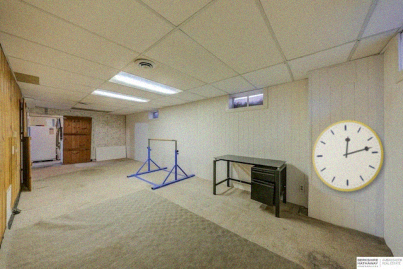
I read 12.13
